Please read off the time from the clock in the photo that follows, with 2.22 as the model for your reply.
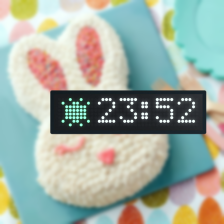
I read 23.52
